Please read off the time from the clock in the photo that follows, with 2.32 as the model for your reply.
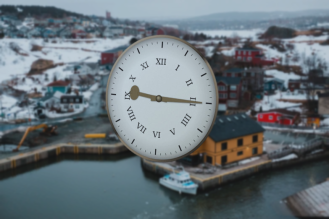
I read 9.15
